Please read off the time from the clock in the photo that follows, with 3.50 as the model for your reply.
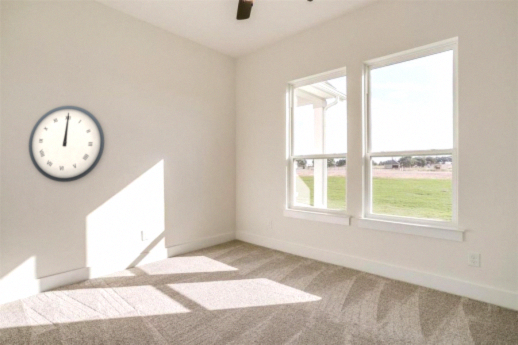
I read 12.00
